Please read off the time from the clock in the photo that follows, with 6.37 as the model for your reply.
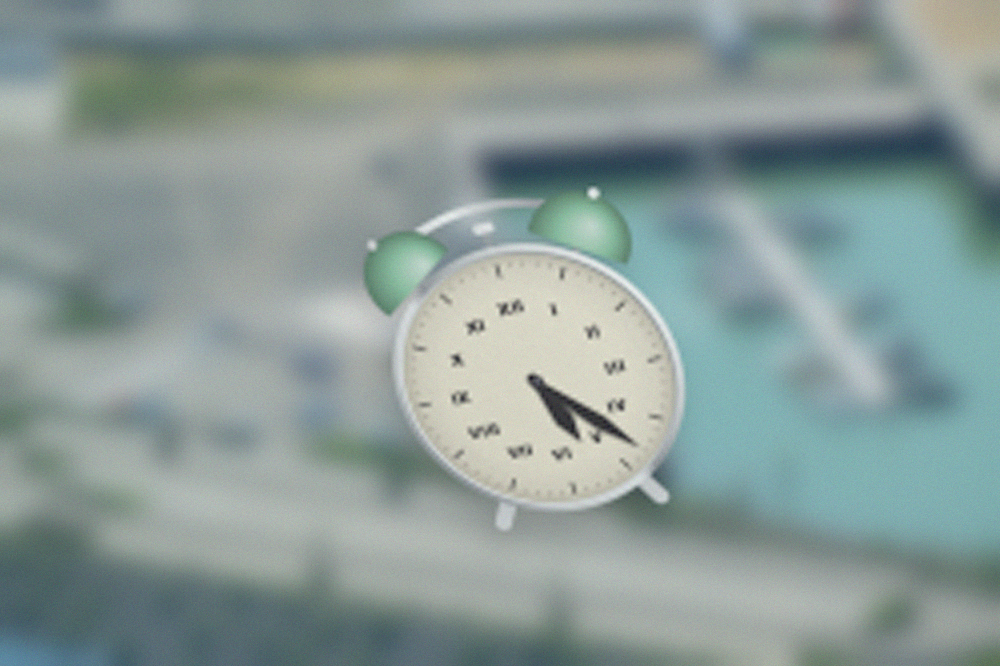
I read 5.23
